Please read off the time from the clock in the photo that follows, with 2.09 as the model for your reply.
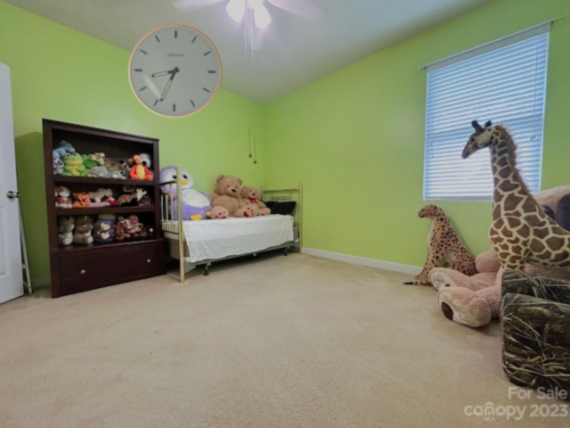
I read 8.34
